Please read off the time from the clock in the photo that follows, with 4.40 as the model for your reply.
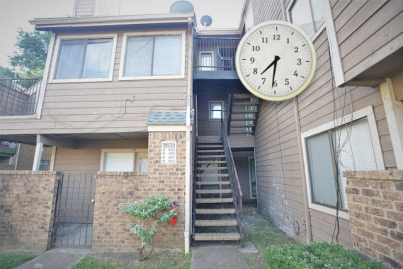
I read 7.31
